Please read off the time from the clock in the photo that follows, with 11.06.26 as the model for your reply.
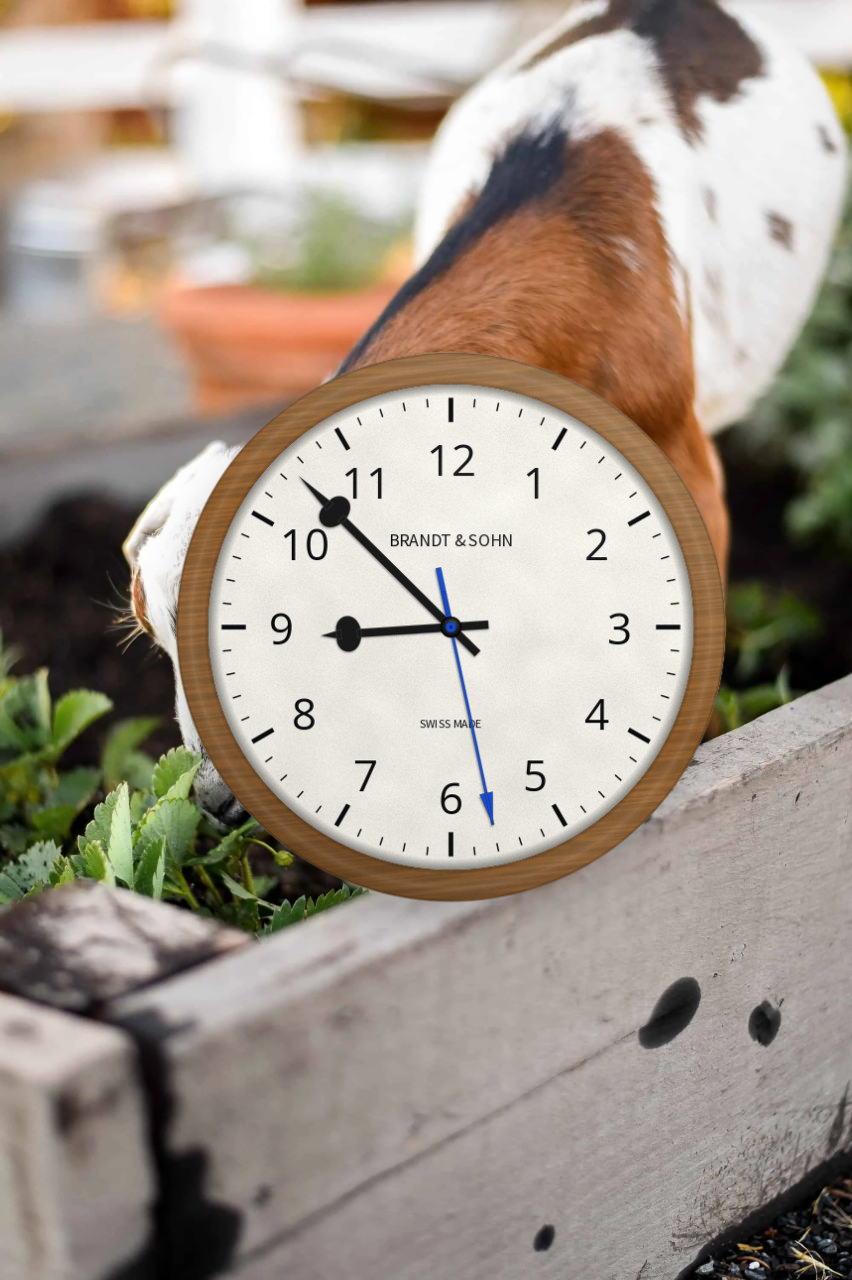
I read 8.52.28
